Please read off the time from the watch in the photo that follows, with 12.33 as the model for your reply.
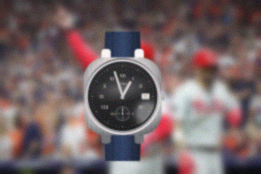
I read 12.57
